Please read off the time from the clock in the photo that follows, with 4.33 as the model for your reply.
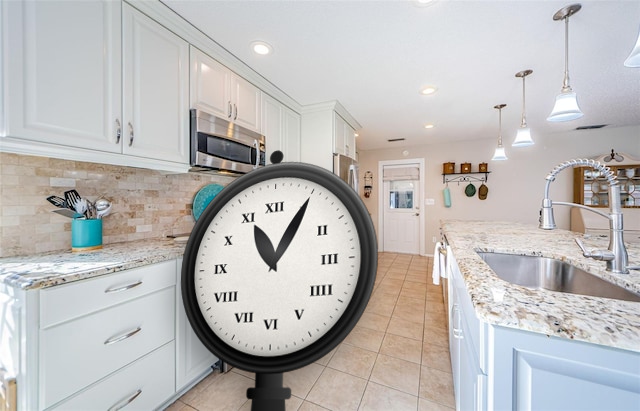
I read 11.05
